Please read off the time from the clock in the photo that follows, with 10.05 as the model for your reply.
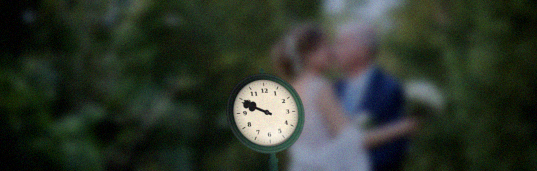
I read 9.49
